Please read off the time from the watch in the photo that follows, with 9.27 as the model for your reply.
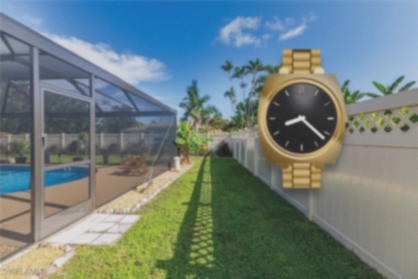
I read 8.22
